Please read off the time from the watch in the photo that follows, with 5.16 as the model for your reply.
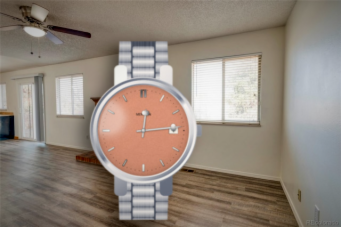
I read 12.14
